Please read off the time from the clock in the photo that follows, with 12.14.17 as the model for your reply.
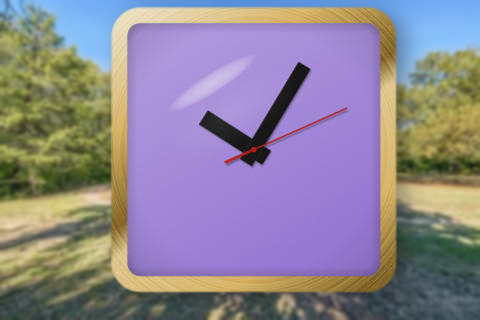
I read 10.05.11
